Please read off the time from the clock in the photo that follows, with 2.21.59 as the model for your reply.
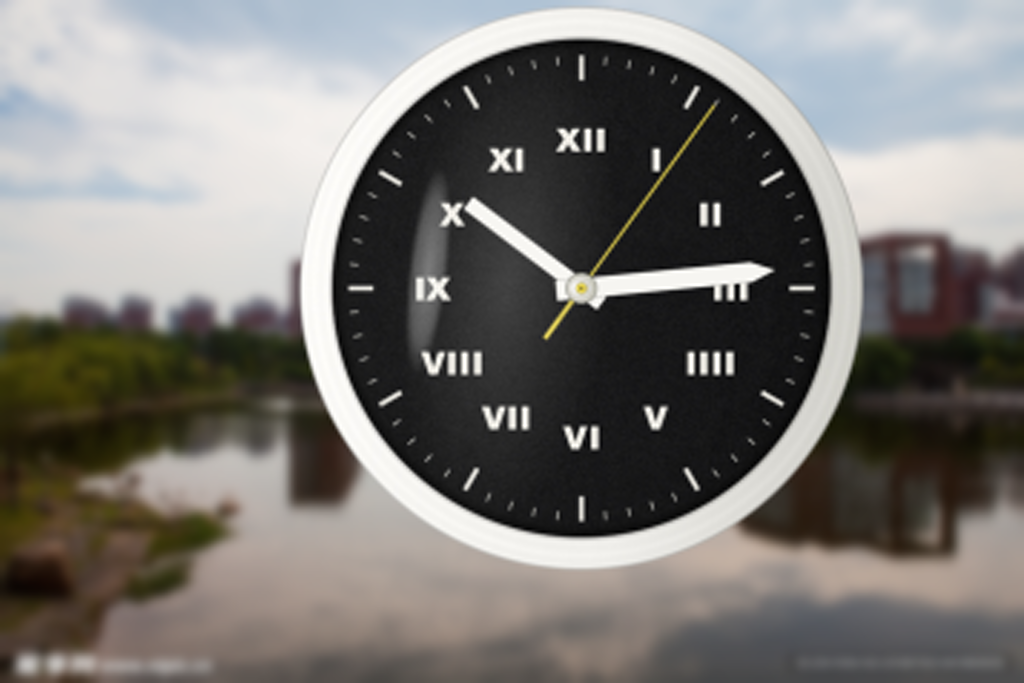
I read 10.14.06
